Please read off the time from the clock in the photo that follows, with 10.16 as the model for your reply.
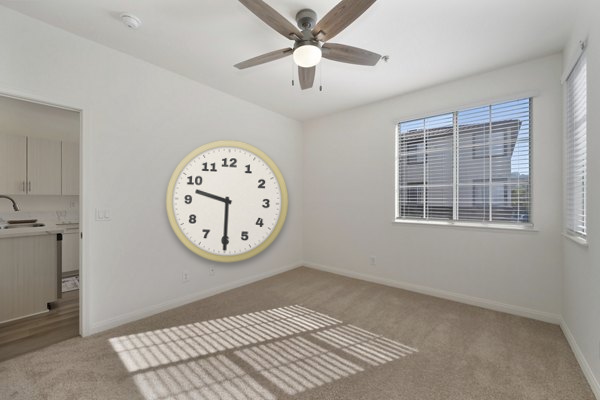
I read 9.30
